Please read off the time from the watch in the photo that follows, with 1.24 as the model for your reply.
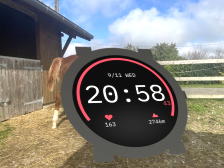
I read 20.58
